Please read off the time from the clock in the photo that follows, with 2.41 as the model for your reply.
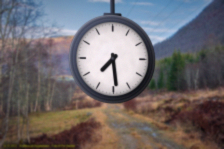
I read 7.29
